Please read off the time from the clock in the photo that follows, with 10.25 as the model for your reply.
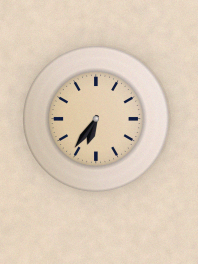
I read 6.36
